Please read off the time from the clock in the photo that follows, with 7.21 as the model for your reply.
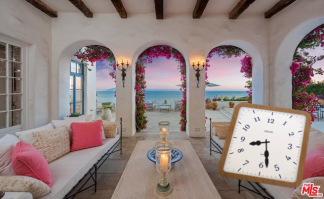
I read 8.28
